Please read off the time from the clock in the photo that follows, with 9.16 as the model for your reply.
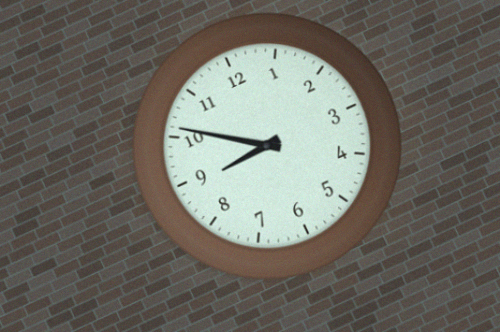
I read 8.51
